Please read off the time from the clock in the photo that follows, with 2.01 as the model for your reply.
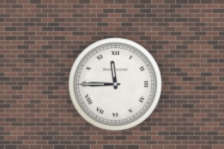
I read 11.45
